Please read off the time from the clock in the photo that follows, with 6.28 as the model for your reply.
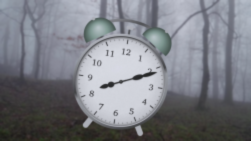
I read 8.11
